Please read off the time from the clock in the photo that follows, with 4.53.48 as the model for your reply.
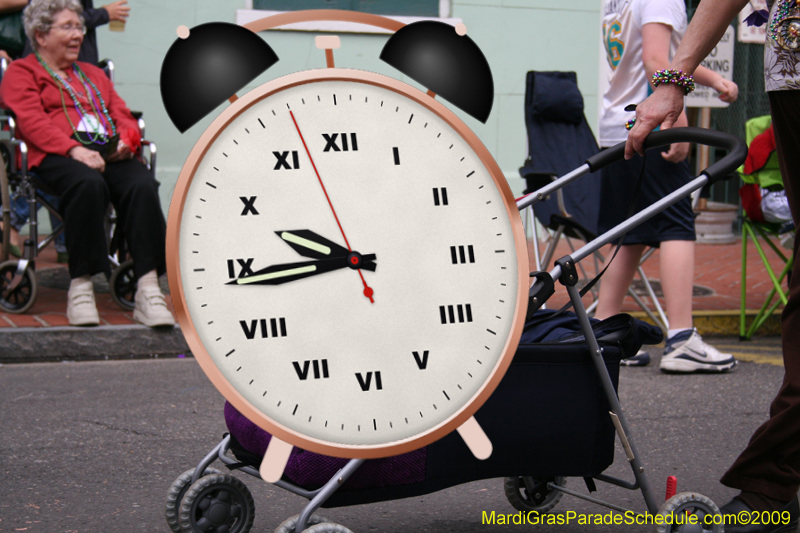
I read 9.43.57
